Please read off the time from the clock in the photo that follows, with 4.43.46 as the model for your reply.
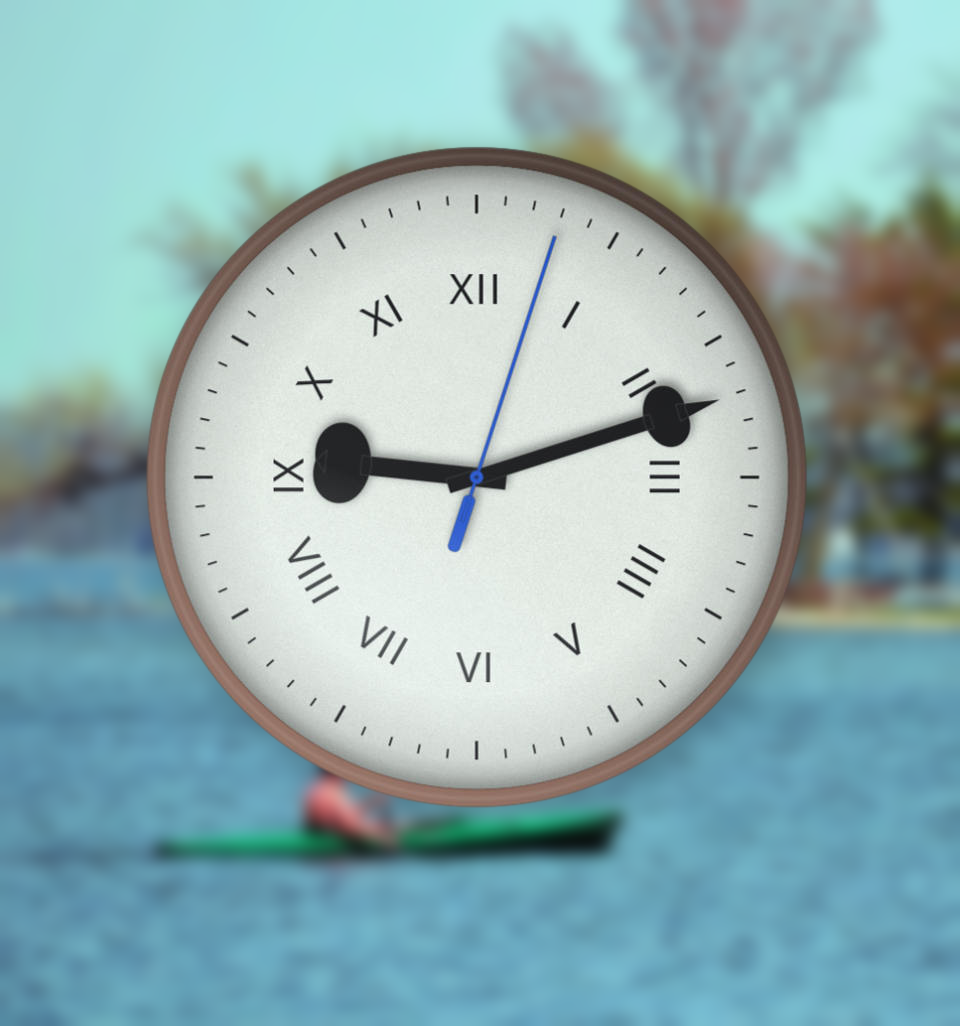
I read 9.12.03
